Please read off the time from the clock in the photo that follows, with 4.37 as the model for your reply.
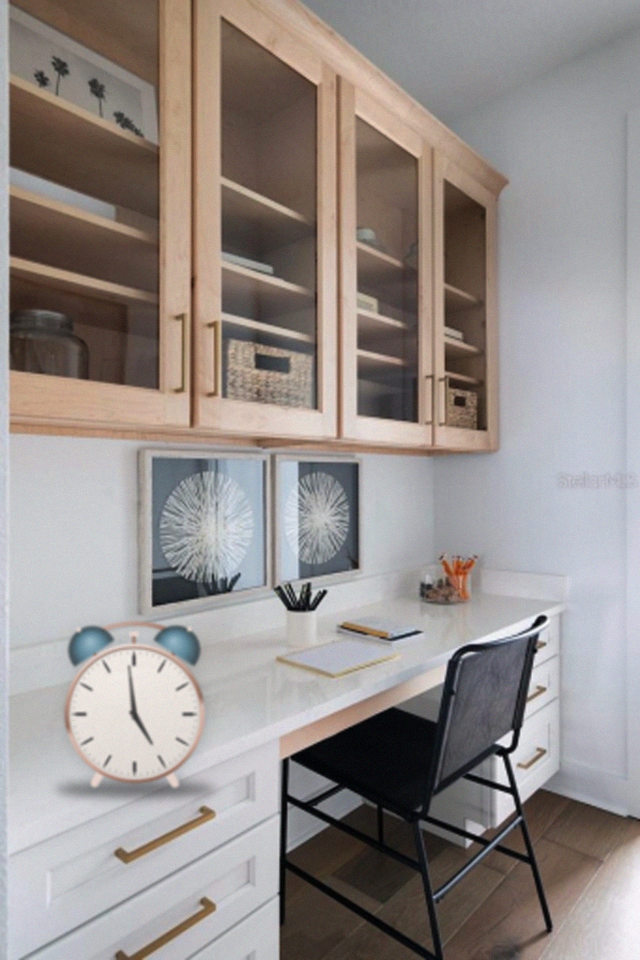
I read 4.59
